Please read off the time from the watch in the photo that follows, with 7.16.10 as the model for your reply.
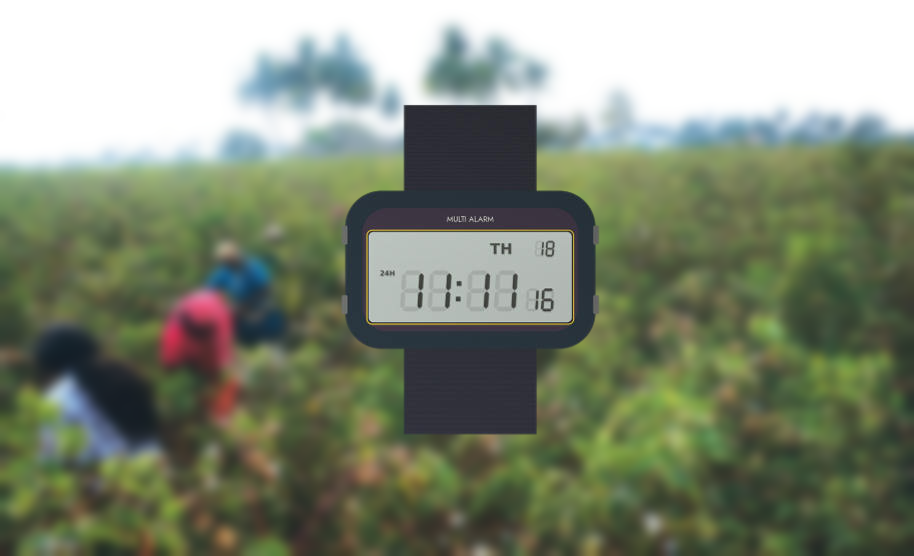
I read 11.11.16
